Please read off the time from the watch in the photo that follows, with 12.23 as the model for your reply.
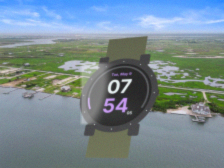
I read 7.54
